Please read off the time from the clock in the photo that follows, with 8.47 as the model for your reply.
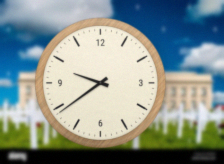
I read 9.39
